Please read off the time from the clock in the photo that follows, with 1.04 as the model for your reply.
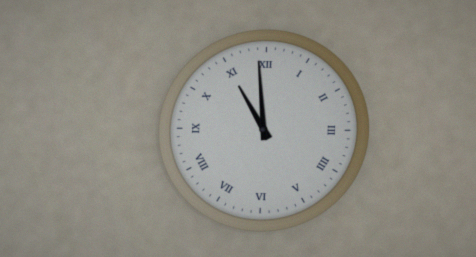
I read 10.59
